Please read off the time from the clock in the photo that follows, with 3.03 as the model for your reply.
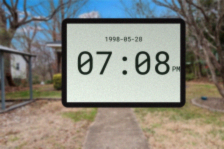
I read 7.08
